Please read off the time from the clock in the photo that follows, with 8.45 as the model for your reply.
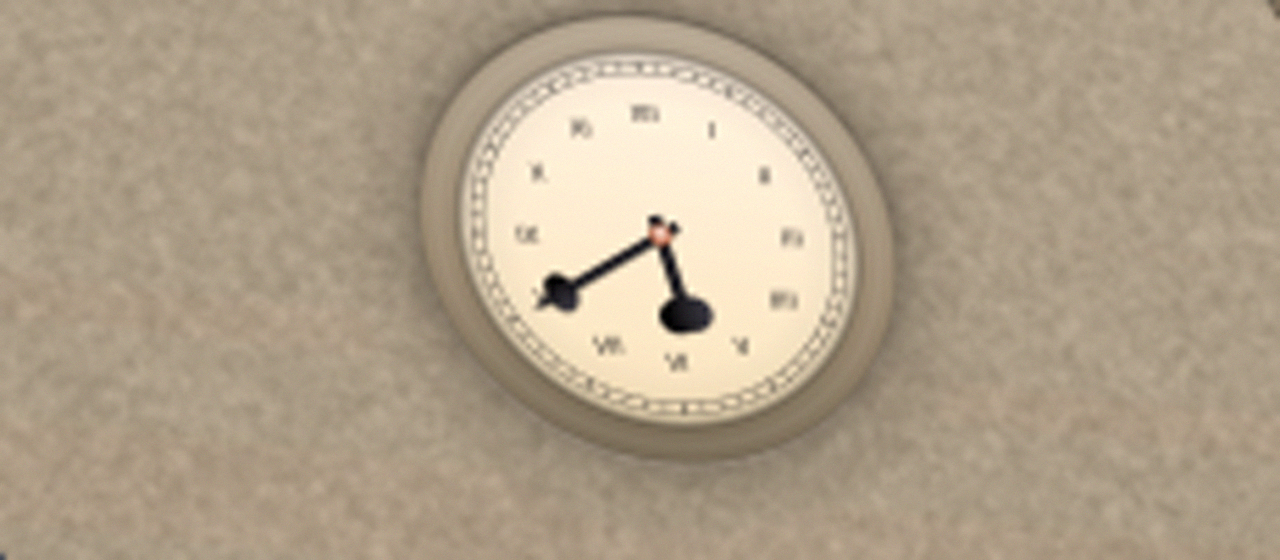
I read 5.40
